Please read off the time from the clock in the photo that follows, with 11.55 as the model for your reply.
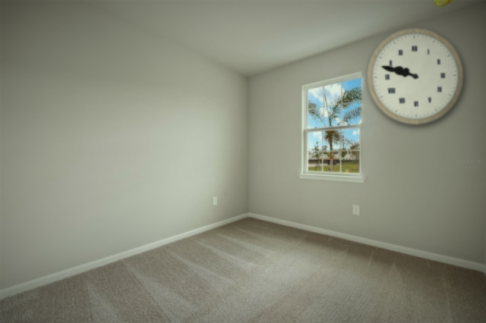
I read 9.48
